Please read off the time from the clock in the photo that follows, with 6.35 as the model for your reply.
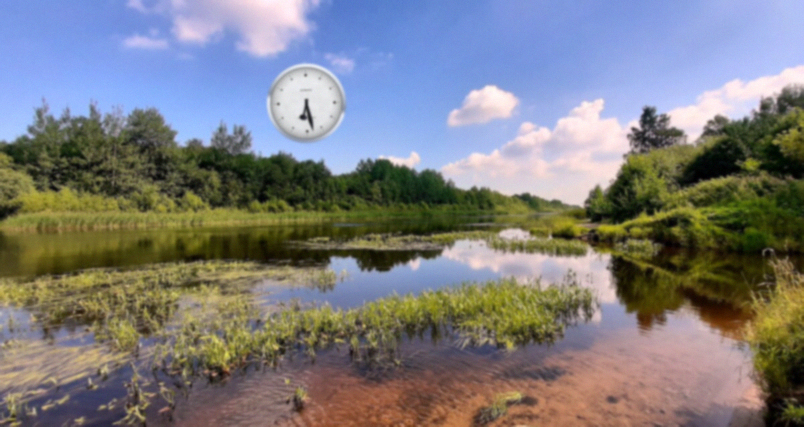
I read 6.28
